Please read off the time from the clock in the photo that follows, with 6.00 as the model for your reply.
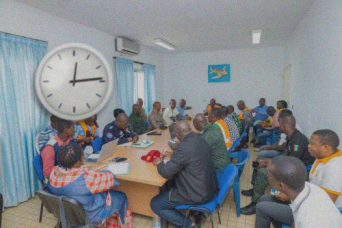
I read 12.14
